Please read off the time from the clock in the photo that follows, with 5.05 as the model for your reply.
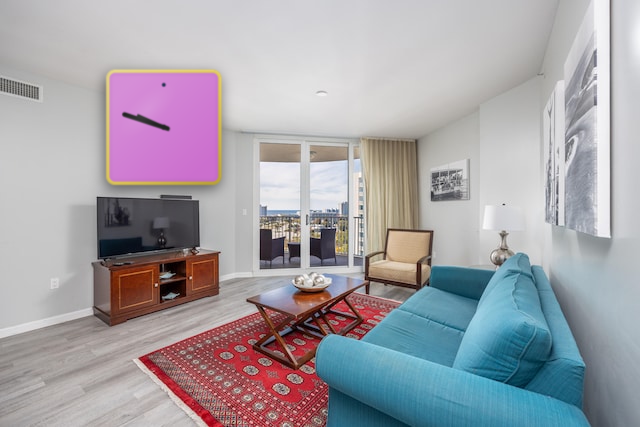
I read 9.48
